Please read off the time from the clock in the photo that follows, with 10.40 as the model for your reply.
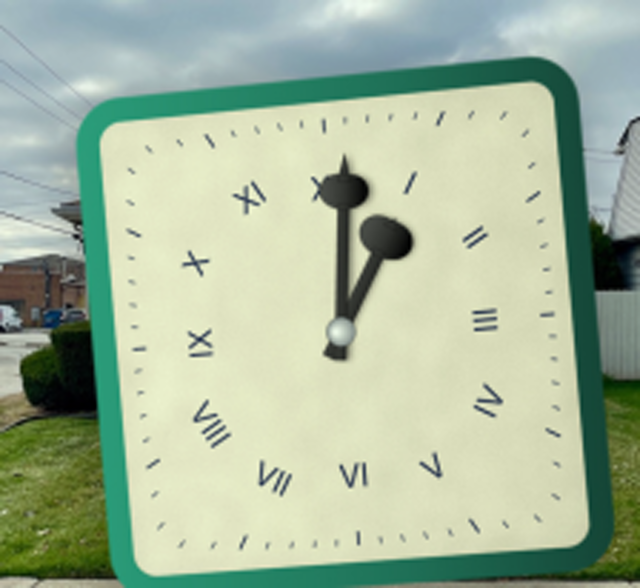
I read 1.01
